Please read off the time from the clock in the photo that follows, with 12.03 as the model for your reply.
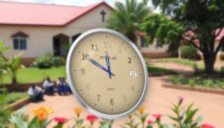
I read 11.50
